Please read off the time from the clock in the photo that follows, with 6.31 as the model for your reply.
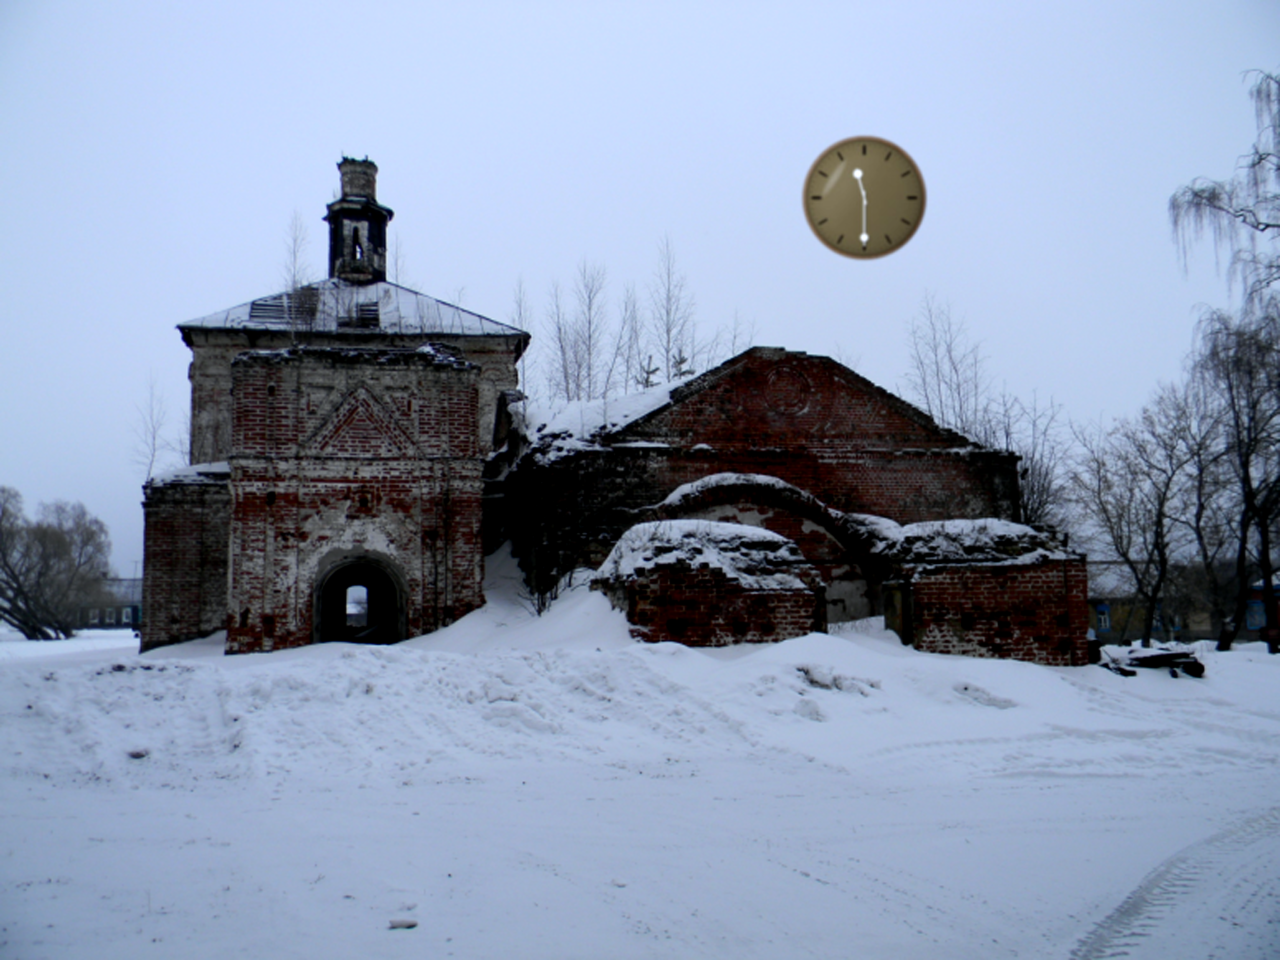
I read 11.30
